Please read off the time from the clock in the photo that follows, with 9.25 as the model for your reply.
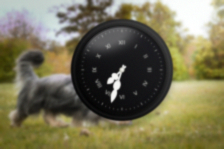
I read 7.33
